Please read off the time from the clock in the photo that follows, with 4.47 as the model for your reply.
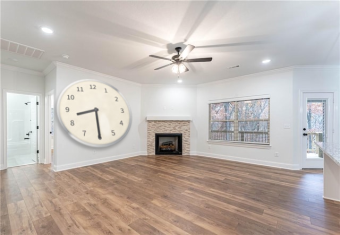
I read 8.30
